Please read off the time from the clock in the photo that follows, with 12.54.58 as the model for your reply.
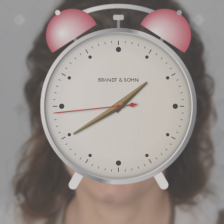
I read 1.39.44
